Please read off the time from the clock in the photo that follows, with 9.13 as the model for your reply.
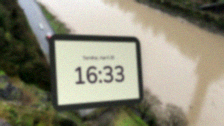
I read 16.33
